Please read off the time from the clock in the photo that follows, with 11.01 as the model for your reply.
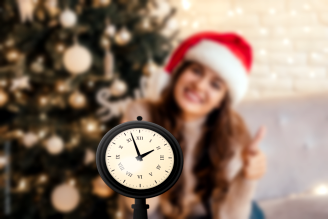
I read 1.57
